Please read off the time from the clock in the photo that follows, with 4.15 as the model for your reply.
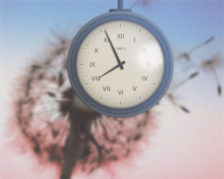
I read 7.56
